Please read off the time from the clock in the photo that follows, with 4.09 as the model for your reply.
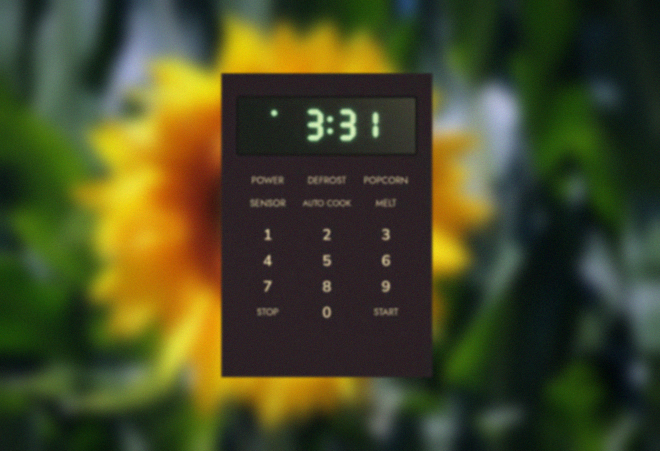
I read 3.31
